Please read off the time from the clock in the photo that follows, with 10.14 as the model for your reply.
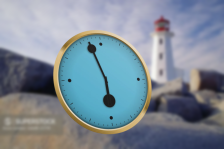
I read 5.57
